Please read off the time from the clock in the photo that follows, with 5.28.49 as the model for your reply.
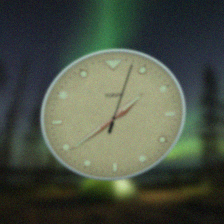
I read 1.39.03
